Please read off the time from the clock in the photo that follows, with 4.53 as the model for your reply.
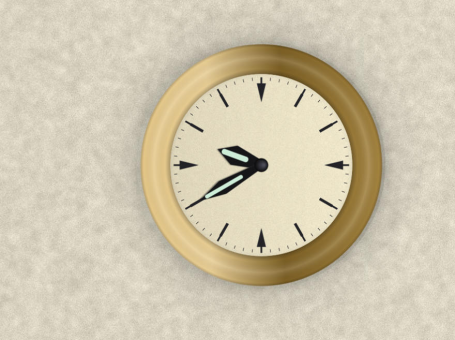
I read 9.40
